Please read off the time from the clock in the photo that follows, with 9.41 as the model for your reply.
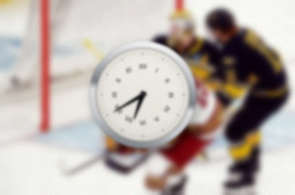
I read 6.40
